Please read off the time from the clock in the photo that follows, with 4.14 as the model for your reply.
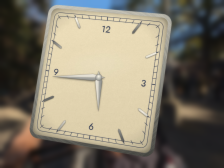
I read 5.44
